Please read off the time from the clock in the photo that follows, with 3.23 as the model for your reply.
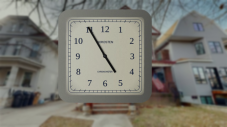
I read 4.55
